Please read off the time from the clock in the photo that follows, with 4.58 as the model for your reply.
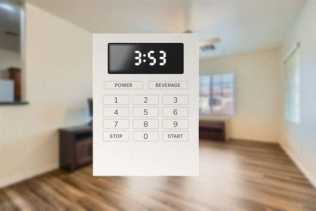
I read 3.53
